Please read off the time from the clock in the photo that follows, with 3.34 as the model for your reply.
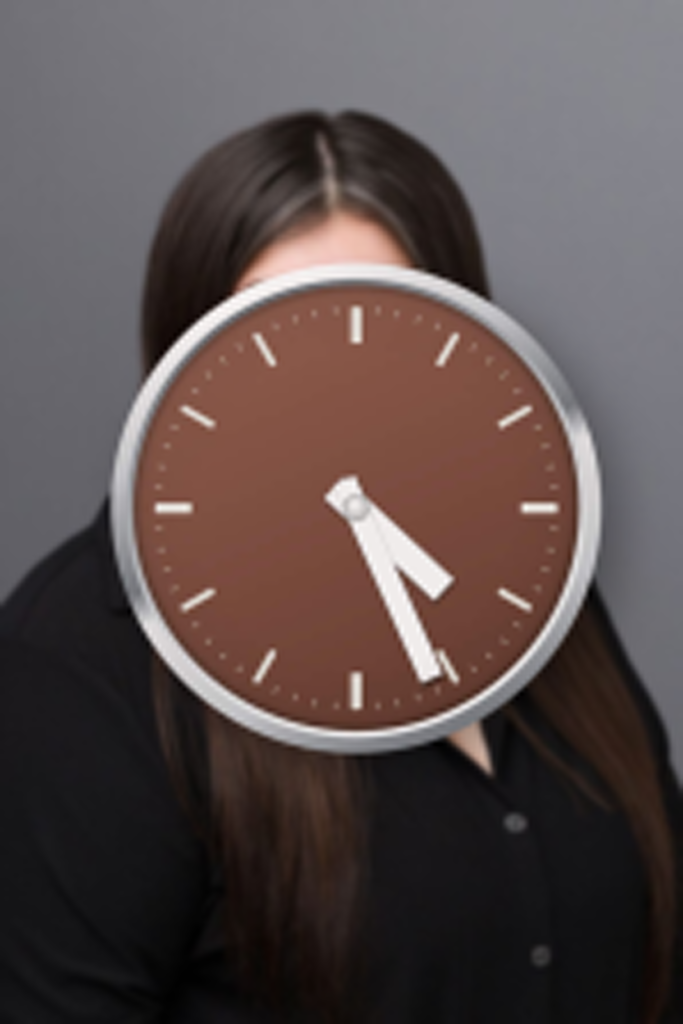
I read 4.26
